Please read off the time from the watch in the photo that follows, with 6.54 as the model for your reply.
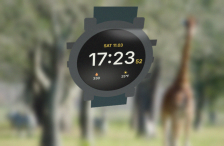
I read 17.23
